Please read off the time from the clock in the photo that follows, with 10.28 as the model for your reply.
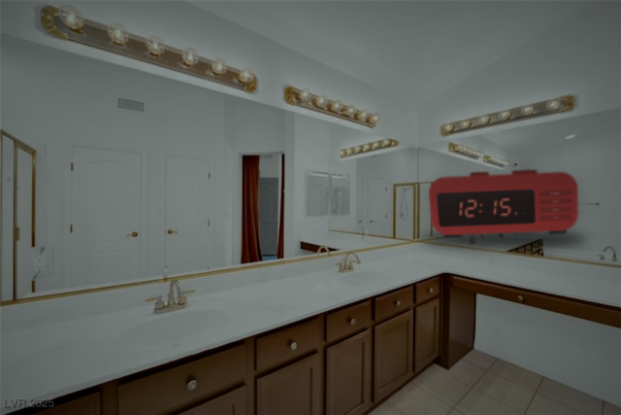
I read 12.15
